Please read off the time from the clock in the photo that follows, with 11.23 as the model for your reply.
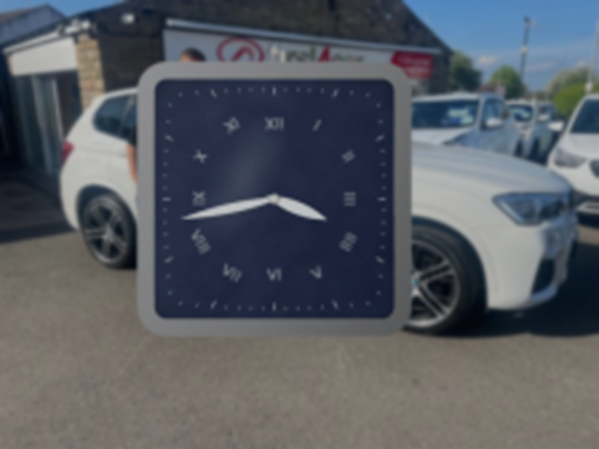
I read 3.43
